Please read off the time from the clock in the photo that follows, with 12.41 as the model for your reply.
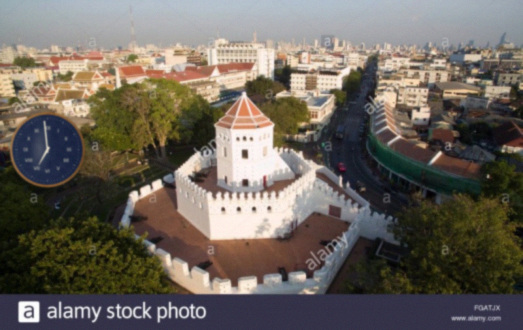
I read 6.59
